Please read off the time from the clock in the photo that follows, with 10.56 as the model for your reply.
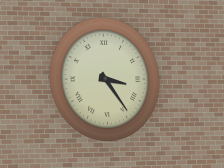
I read 3.24
